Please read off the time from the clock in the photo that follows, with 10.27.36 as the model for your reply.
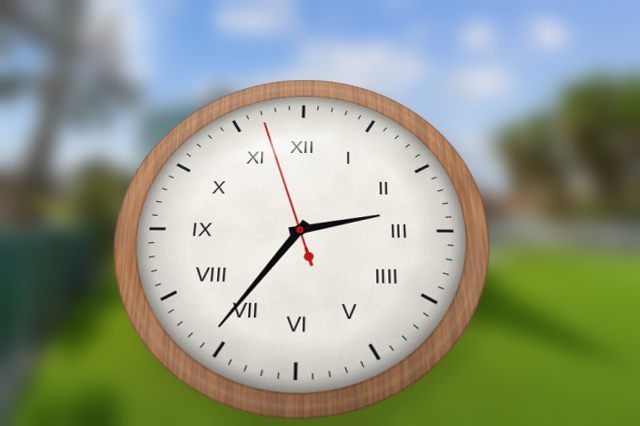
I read 2.35.57
